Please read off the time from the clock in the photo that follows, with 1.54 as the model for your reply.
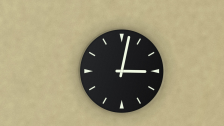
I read 3.02
